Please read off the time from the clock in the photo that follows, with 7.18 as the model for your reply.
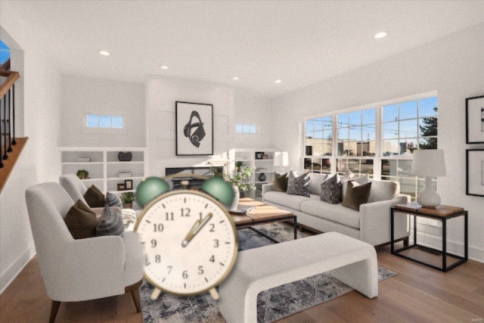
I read 1.07
